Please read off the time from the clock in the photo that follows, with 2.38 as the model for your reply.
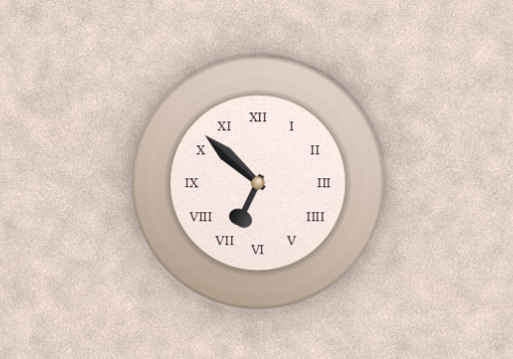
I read 6.52
